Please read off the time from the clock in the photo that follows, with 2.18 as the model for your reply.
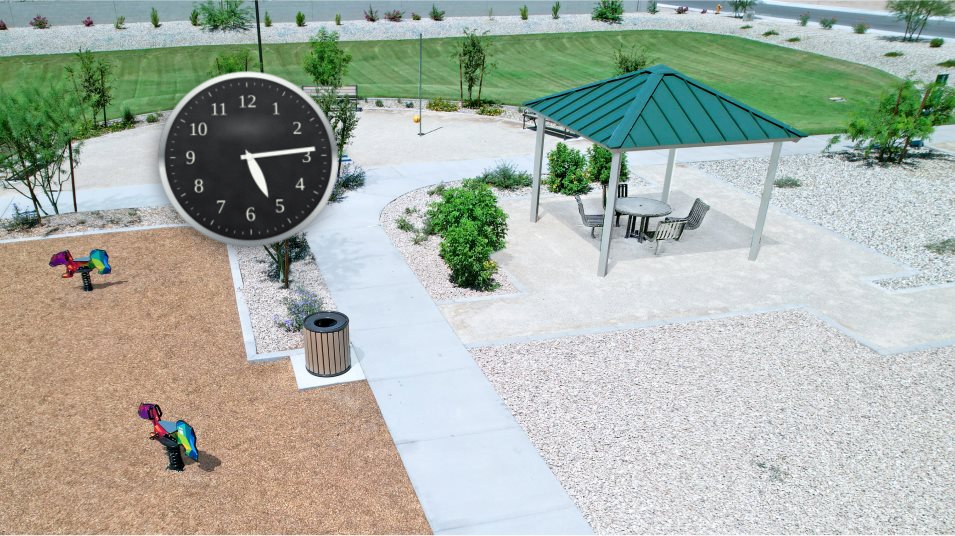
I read 5.14
